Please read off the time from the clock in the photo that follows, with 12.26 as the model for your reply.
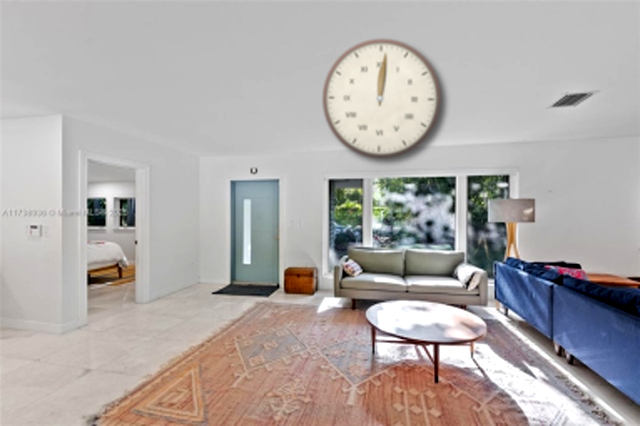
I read 12.01
